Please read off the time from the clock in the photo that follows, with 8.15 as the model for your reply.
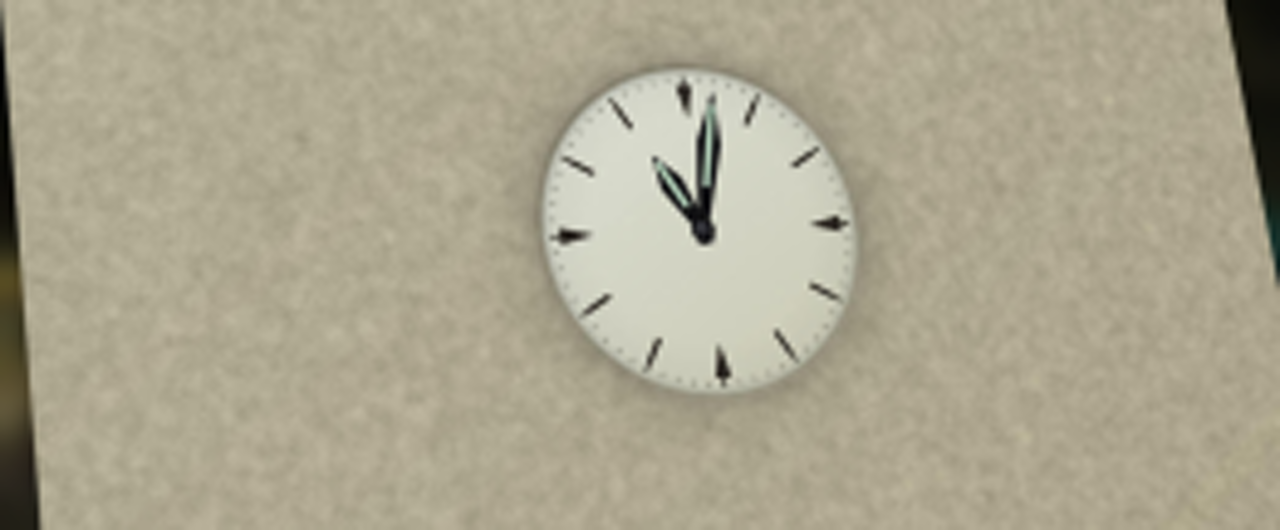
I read 11.02
